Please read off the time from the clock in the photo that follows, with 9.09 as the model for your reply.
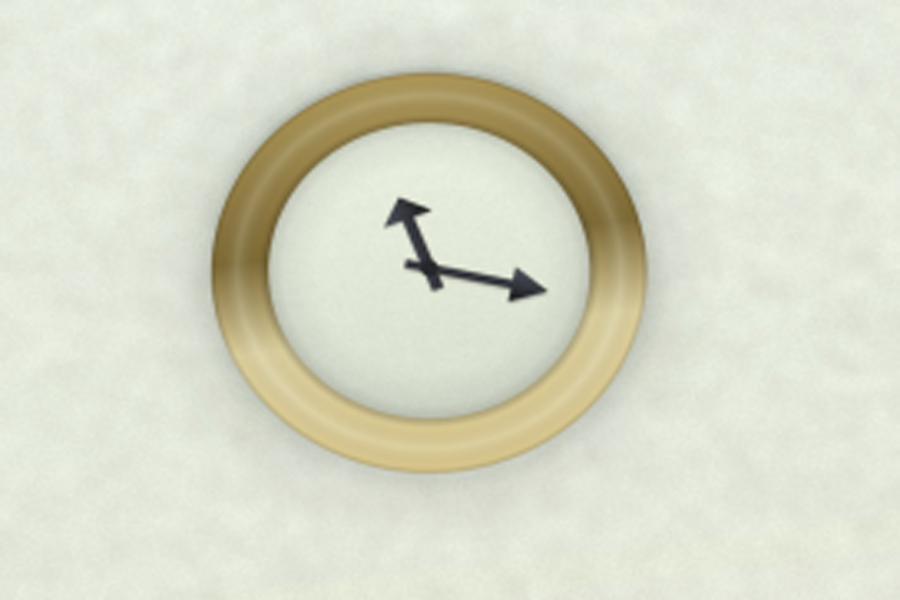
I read 11.17
